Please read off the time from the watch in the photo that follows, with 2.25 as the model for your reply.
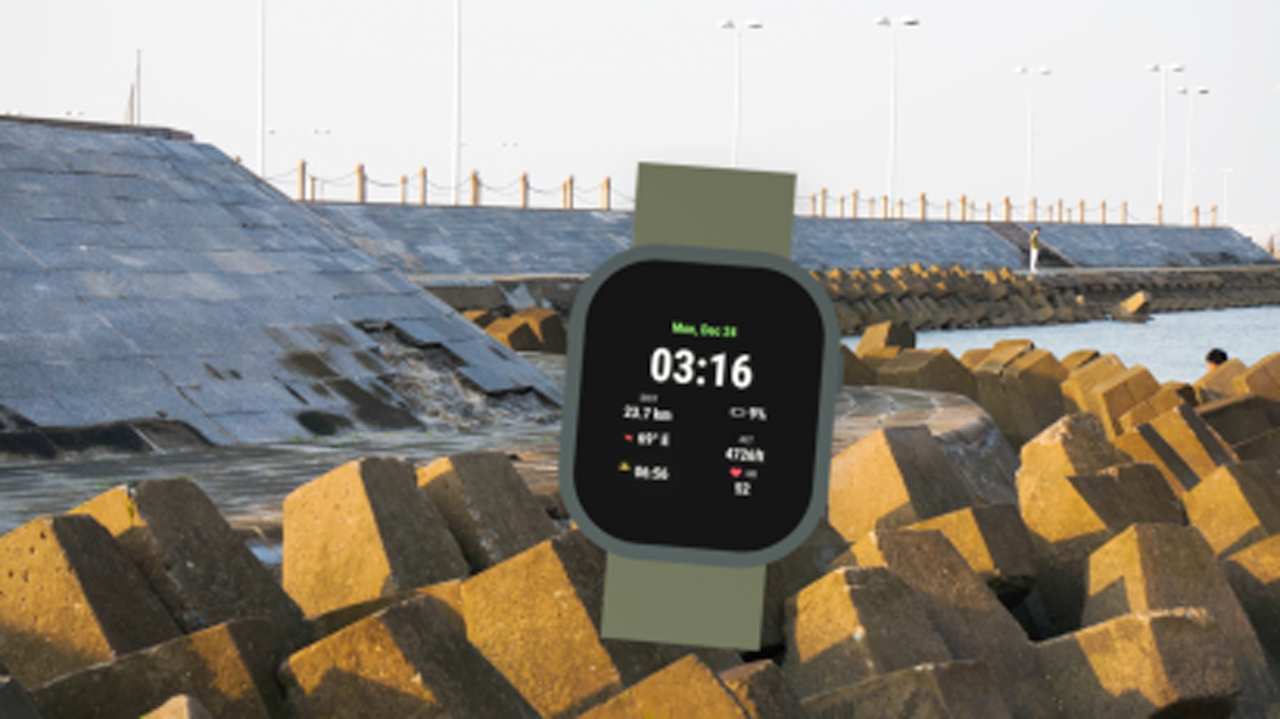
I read 3.16
